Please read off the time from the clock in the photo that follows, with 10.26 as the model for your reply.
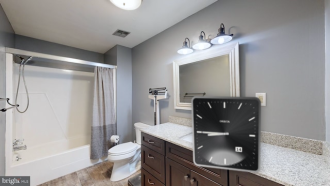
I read 8.45
